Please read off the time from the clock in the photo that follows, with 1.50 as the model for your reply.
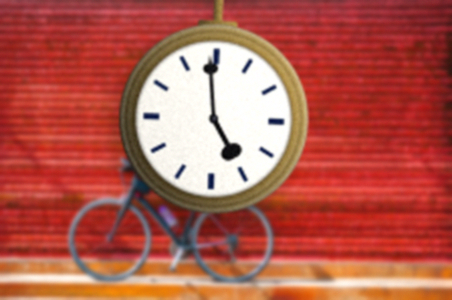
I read 4.59
